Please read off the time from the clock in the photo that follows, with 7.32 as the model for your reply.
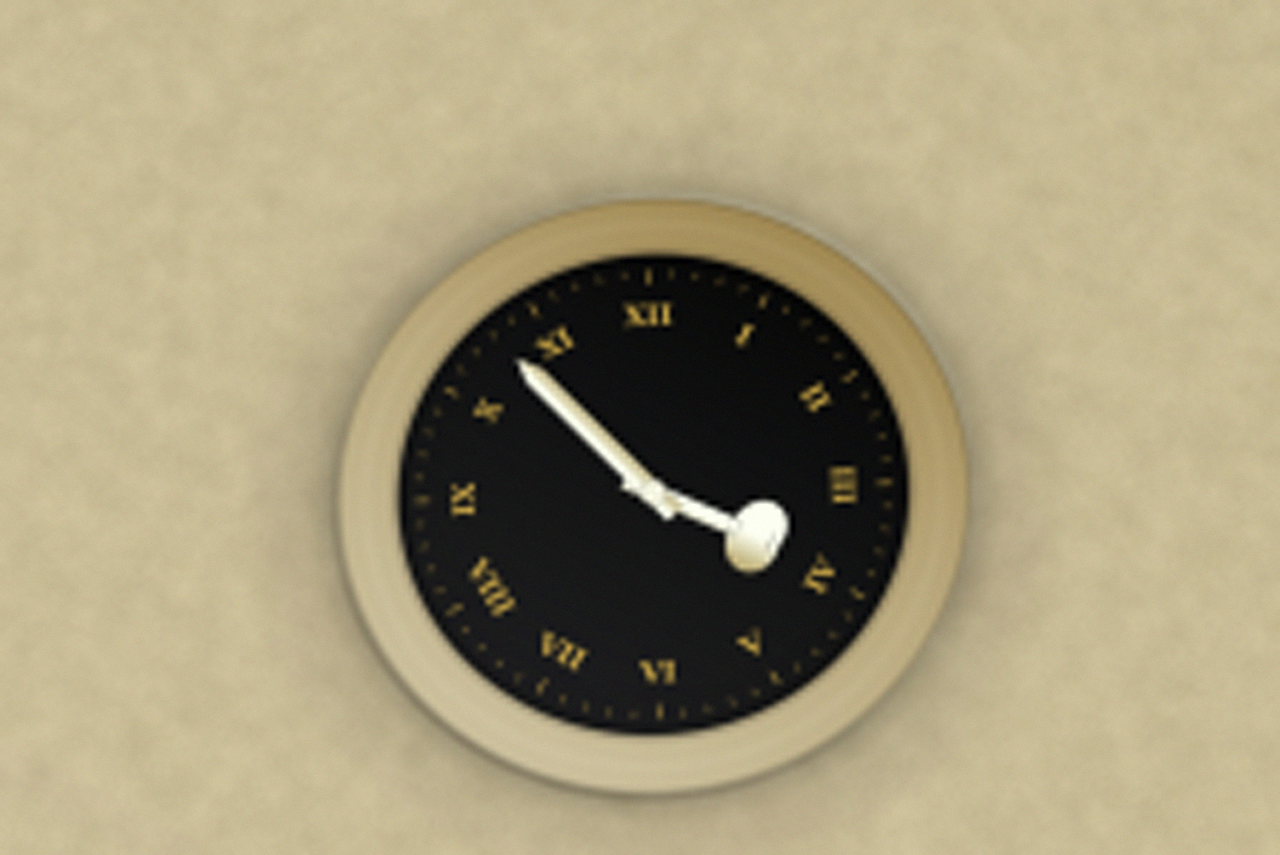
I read 3.53
